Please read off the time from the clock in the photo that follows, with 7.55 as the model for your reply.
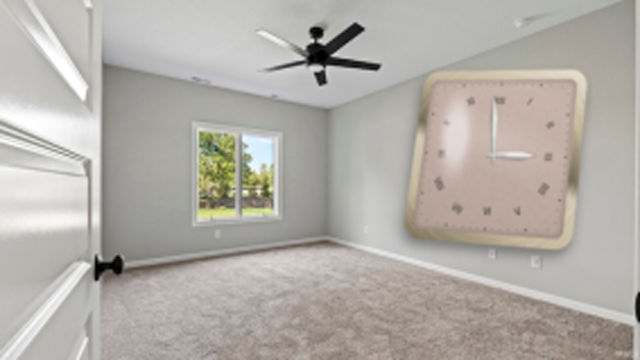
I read 2.59
